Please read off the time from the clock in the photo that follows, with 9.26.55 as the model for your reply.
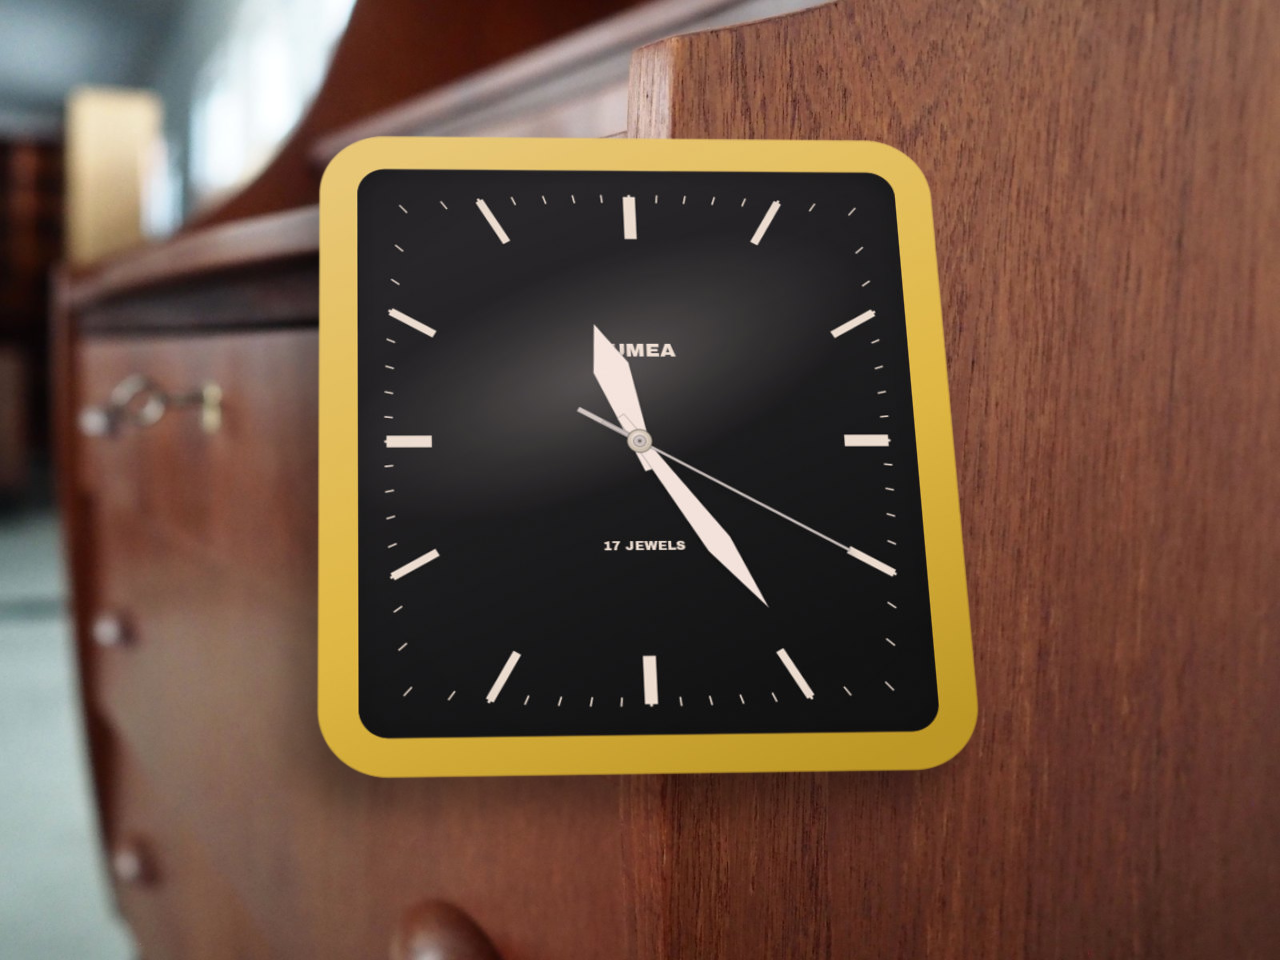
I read 11.24.20
